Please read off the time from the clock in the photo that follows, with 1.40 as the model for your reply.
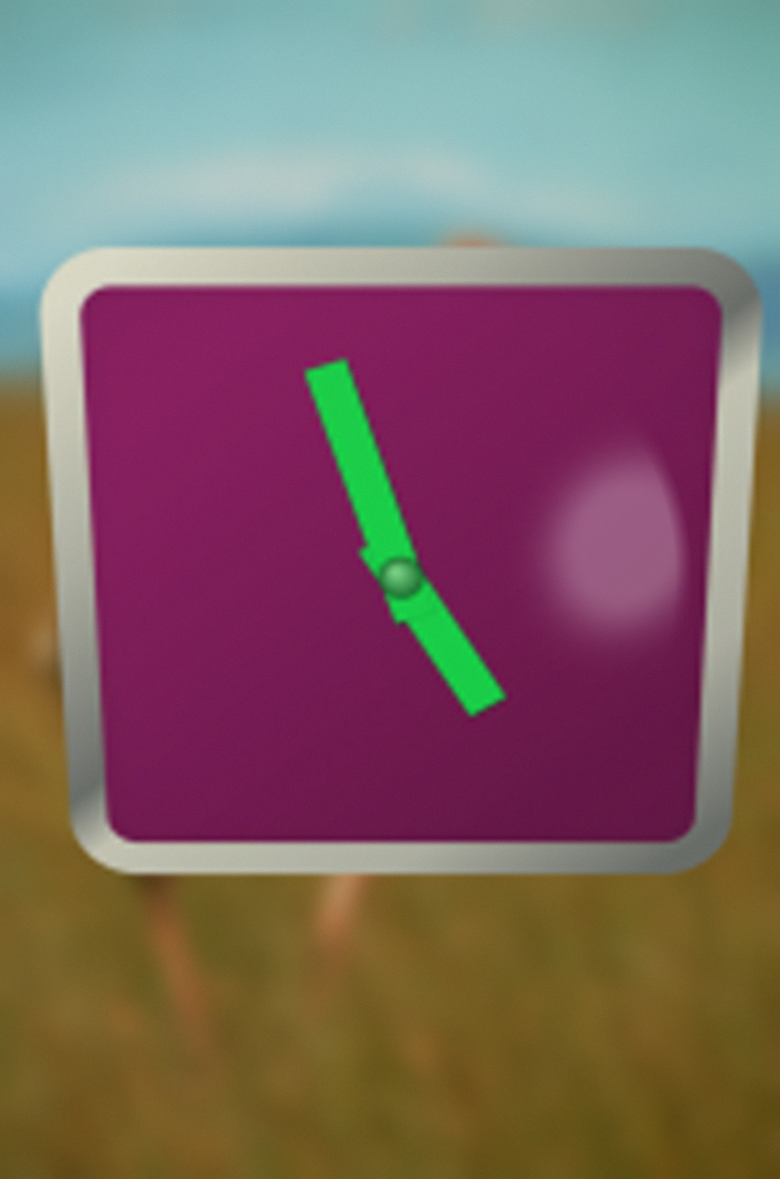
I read 4.57
